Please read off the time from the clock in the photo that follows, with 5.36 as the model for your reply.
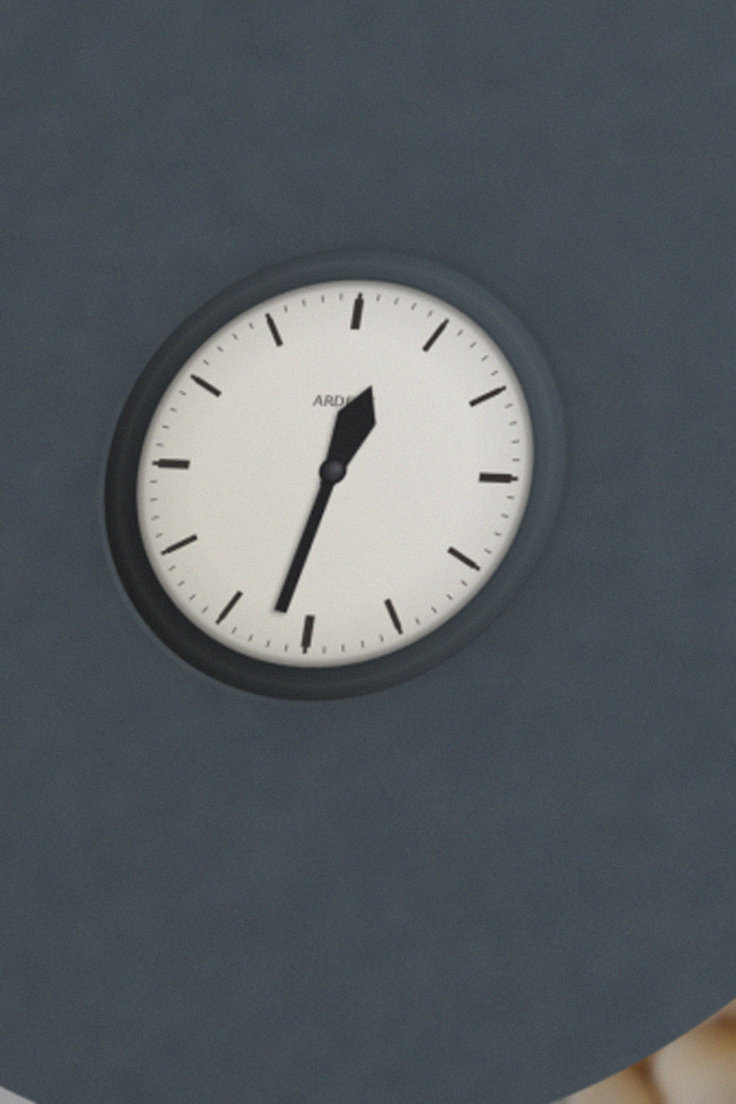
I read 12.32
